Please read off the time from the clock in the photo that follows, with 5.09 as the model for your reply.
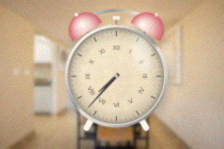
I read 7.37
